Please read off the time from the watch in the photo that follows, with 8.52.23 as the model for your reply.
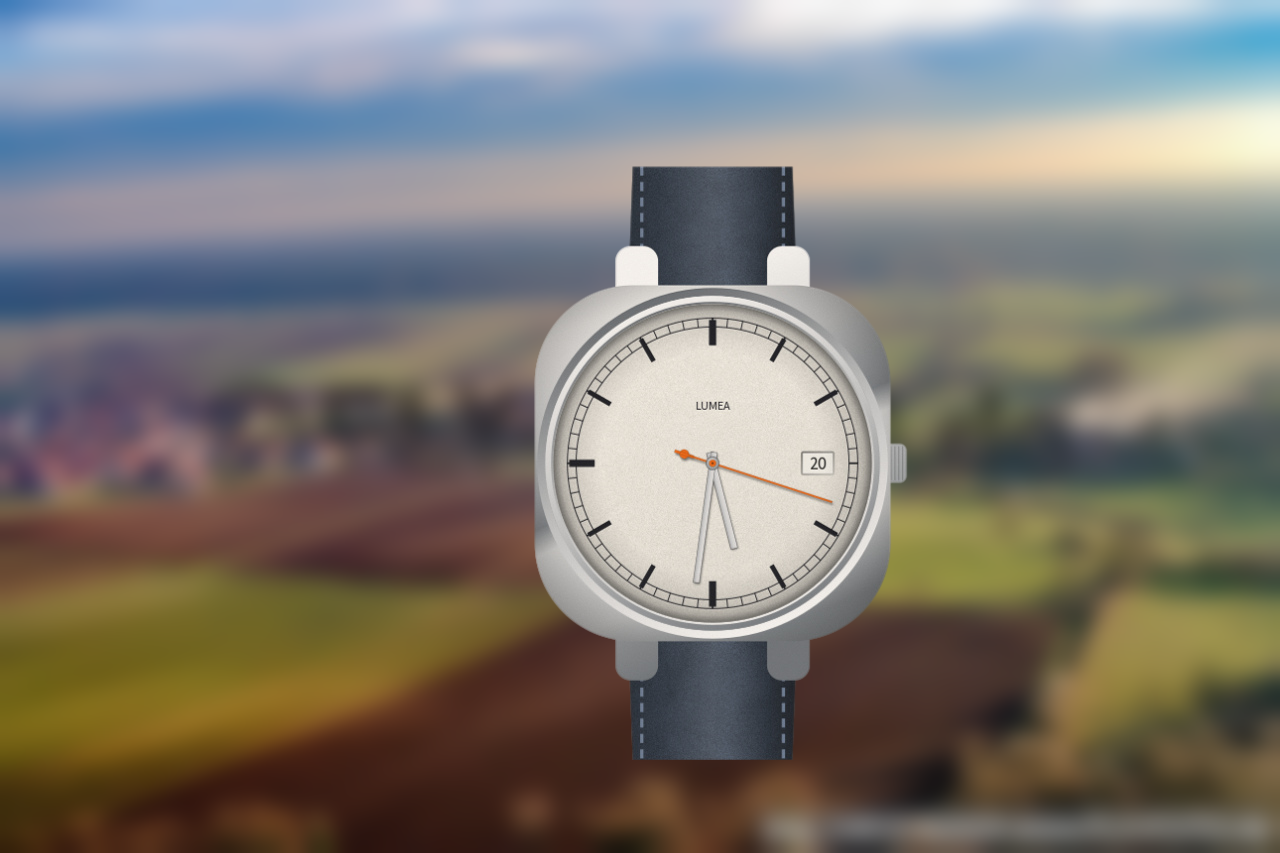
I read 5.31.18
